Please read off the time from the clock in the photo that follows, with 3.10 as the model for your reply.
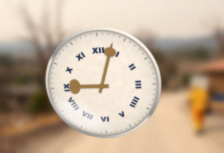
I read 9.03
